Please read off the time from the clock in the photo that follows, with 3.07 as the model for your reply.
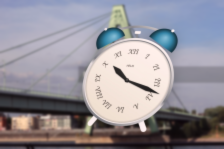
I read 10.18
